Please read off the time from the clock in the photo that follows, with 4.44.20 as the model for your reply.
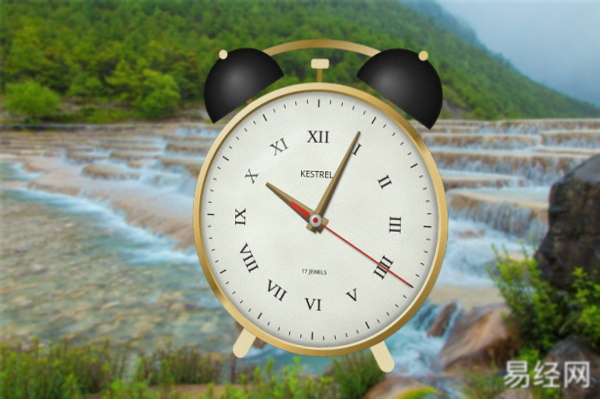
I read 10.04.20
